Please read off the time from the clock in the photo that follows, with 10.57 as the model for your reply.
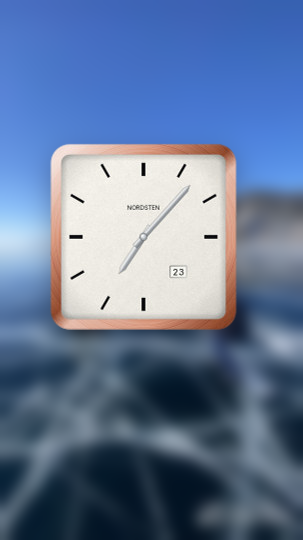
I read 7.07
